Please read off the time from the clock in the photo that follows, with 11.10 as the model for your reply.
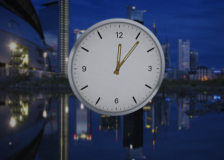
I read 12.06
